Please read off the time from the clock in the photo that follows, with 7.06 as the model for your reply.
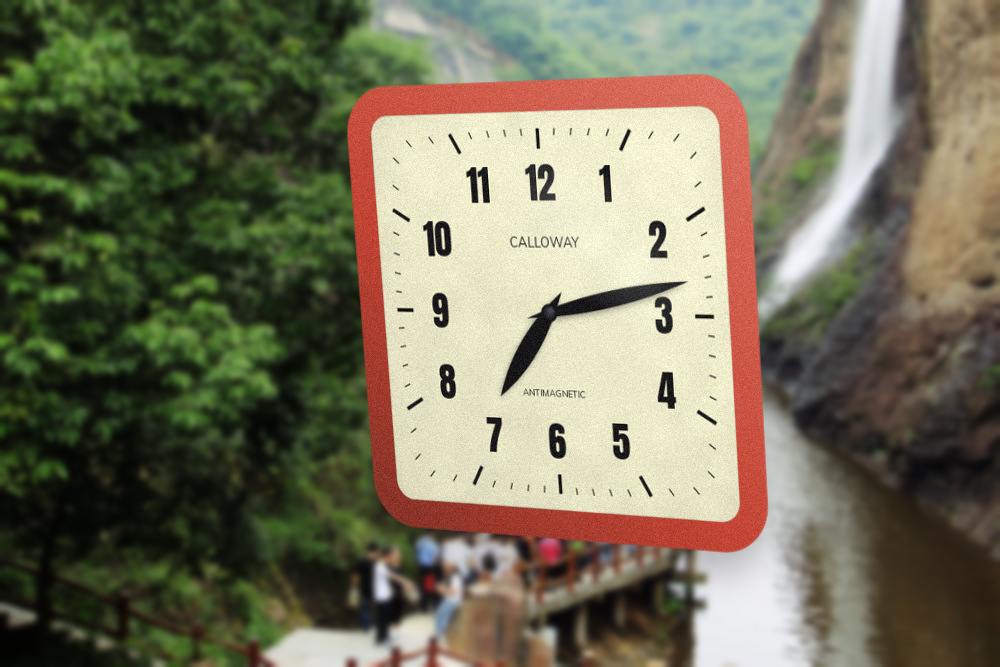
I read 7.13
